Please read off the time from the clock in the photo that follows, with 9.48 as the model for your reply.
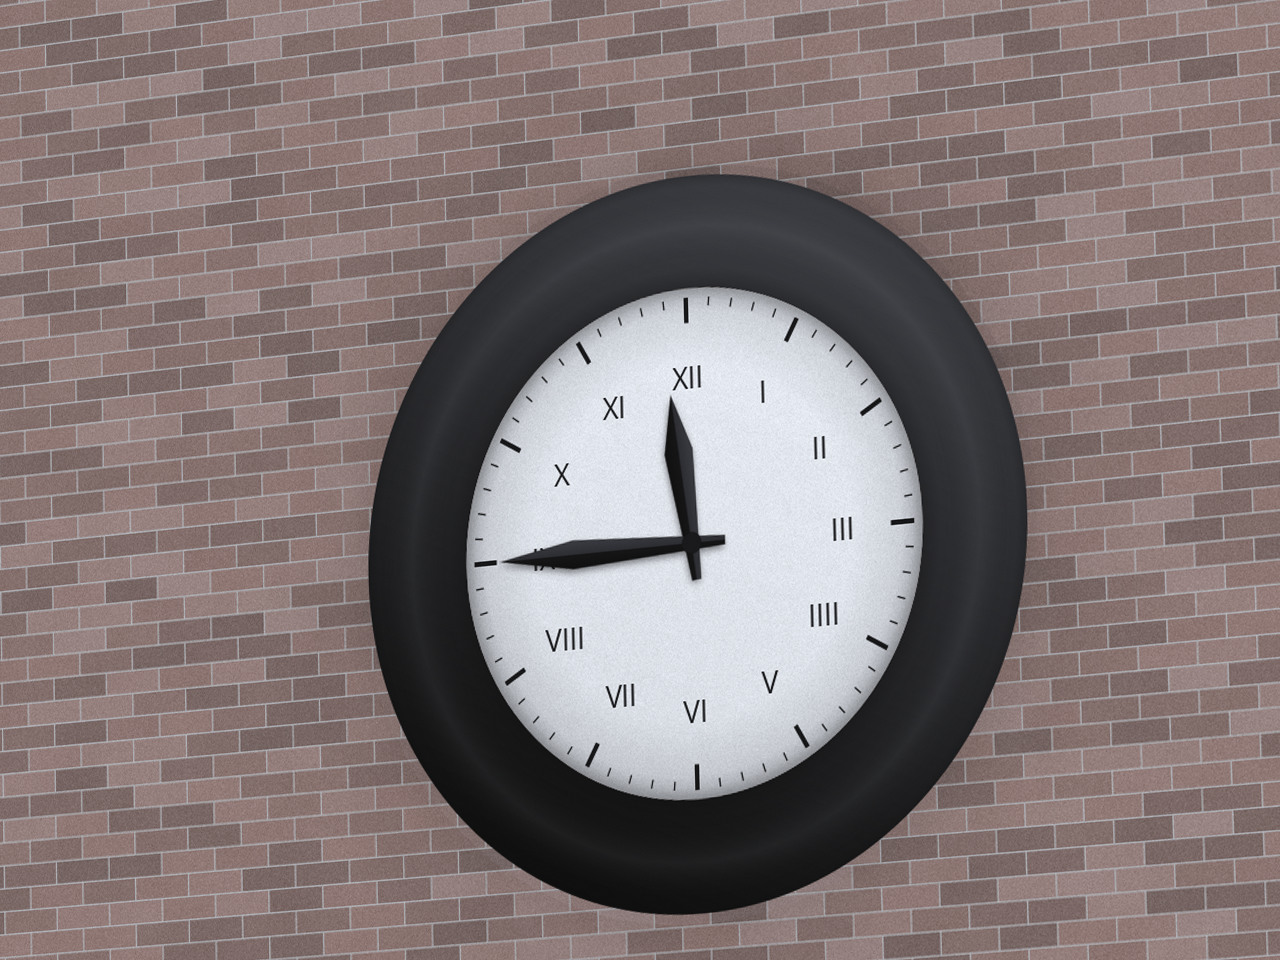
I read 11.45
